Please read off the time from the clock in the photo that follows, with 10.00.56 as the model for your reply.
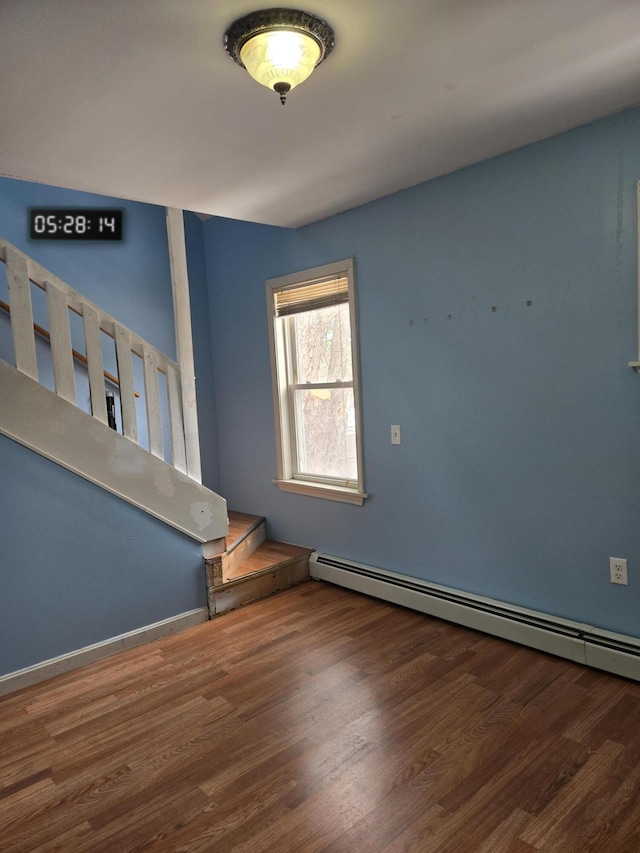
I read 5.28.14
